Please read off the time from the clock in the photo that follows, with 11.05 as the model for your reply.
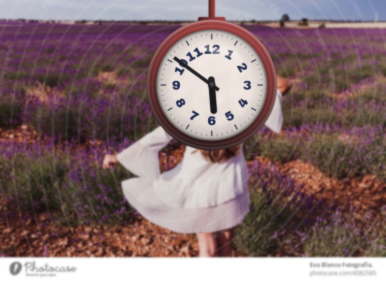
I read 5.51
